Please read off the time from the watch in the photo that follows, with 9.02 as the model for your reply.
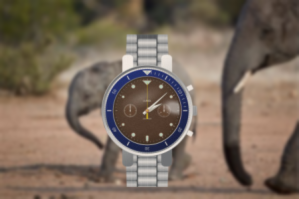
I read 2.08
